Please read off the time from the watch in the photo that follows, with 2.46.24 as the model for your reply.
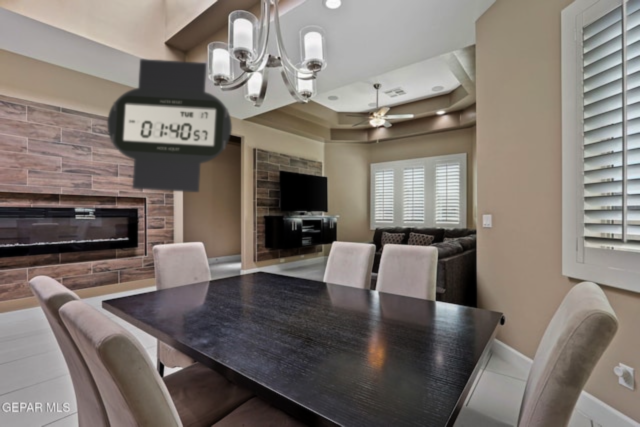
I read 1.40.57
